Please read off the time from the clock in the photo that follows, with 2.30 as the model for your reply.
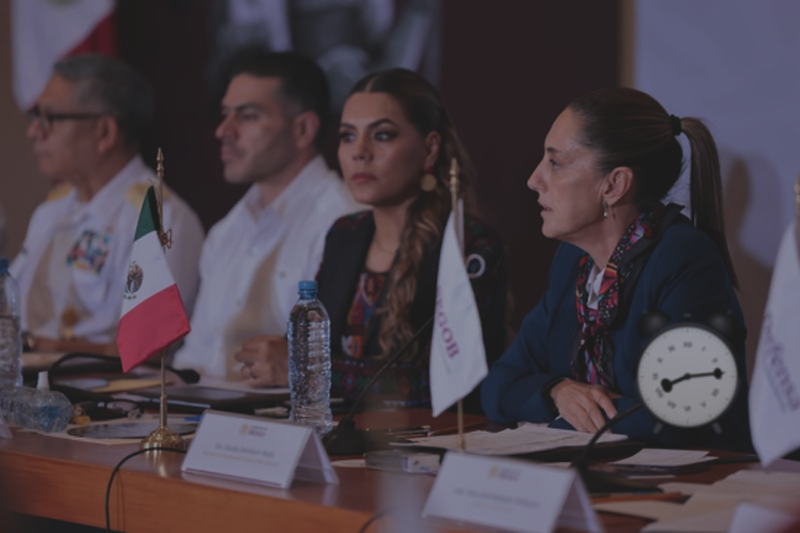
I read 8.14
